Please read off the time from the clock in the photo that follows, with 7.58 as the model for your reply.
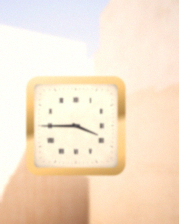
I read 3.45
